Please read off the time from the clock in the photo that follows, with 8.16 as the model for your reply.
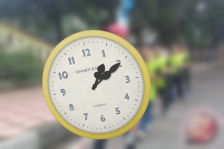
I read 1.10
